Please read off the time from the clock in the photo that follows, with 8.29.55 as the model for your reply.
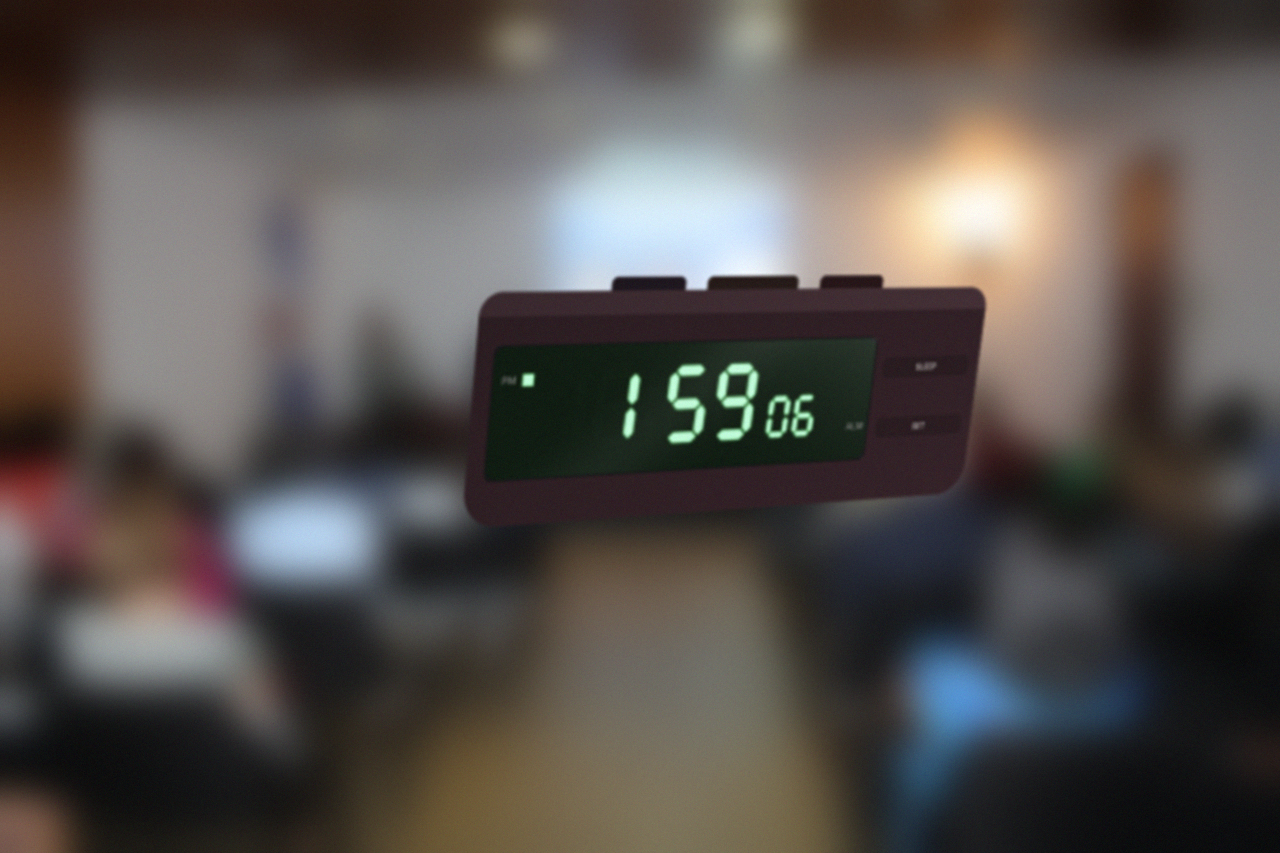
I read 1.59.06
